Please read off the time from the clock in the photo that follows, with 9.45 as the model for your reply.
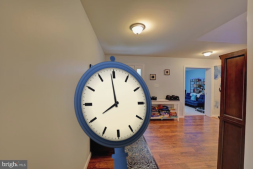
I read 7.59
